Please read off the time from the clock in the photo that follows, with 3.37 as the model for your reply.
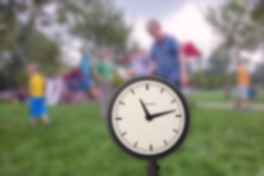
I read 11.13
